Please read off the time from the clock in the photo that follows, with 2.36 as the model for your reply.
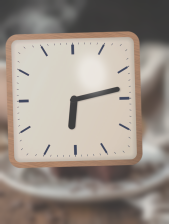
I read 6.13
